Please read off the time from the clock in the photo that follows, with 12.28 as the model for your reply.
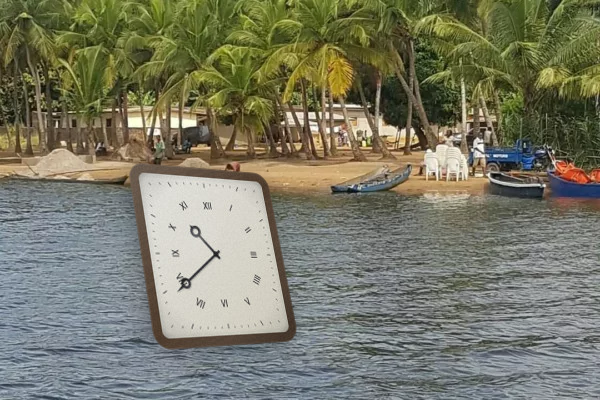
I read 10.39
